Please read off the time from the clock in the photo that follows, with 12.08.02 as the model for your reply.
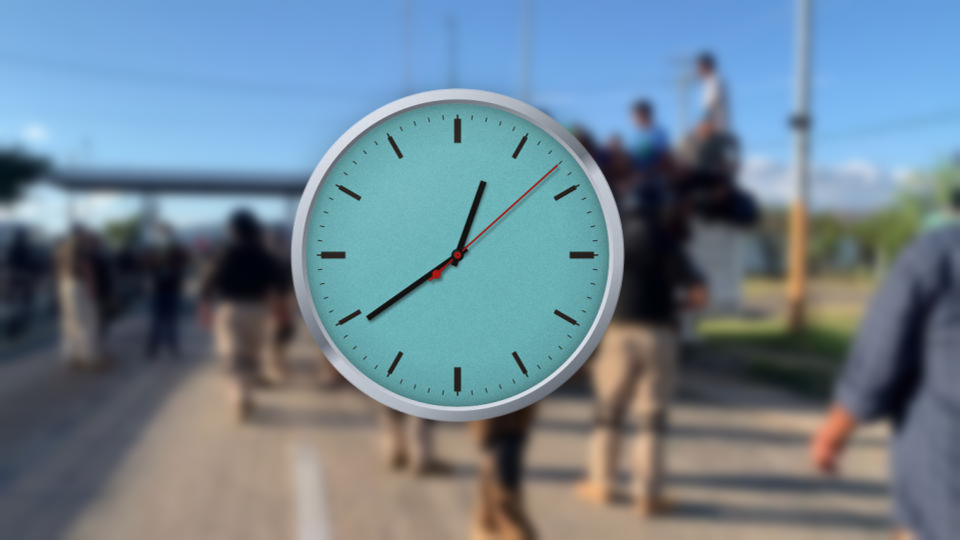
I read 12.39.08
